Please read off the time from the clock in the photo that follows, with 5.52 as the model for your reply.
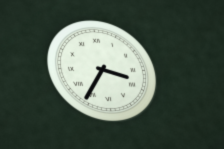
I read 3.36
